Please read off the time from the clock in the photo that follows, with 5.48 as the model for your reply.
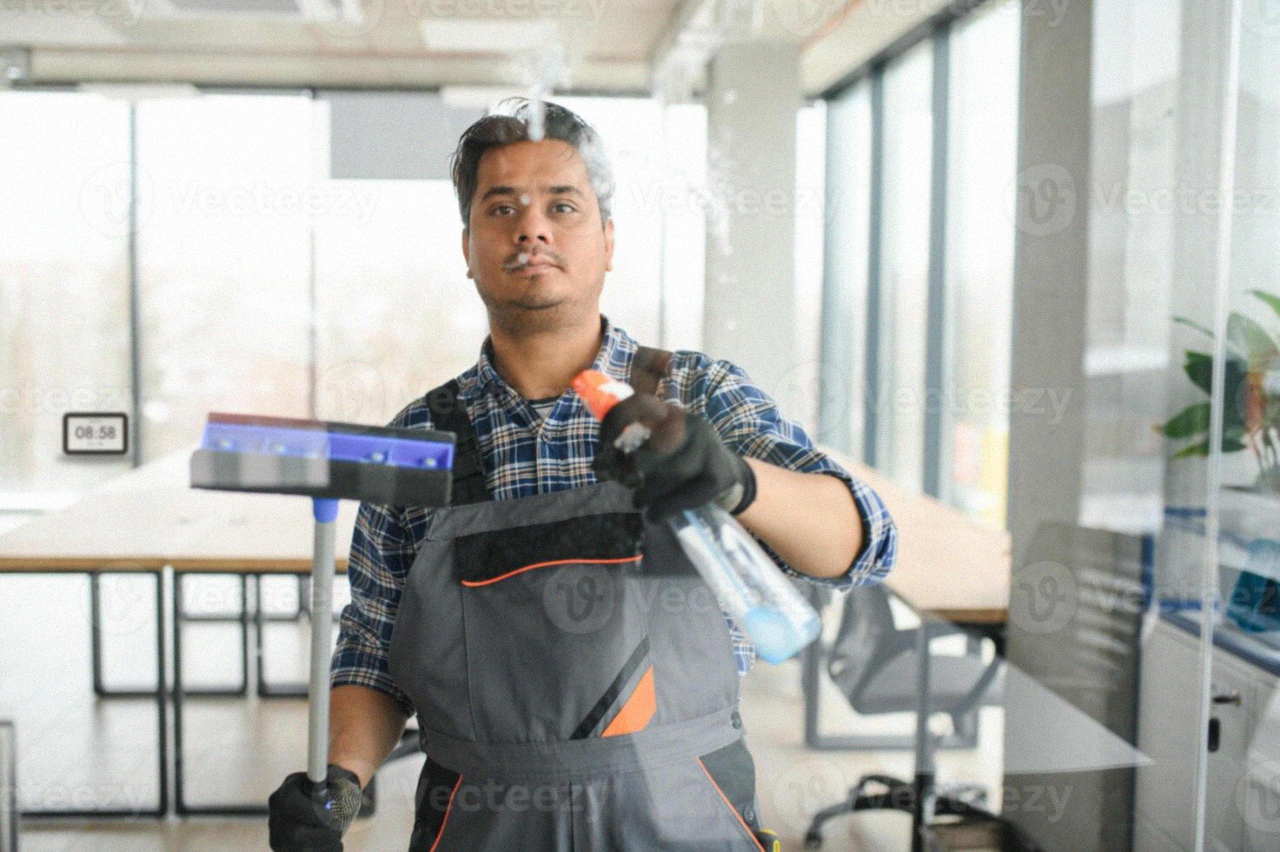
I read 8.58
